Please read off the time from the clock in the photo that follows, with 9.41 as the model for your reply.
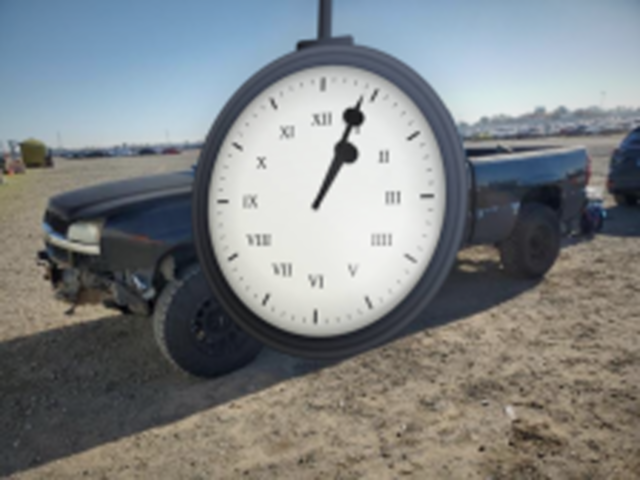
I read 1.04
